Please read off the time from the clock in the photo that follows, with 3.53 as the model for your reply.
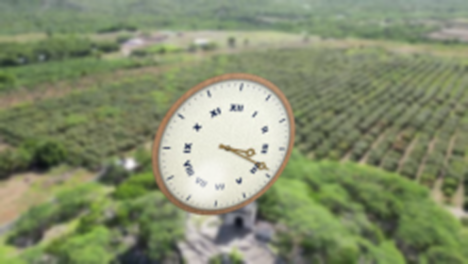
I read 3.19
